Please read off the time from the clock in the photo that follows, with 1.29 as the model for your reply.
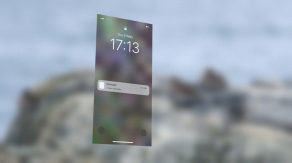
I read 17.13
